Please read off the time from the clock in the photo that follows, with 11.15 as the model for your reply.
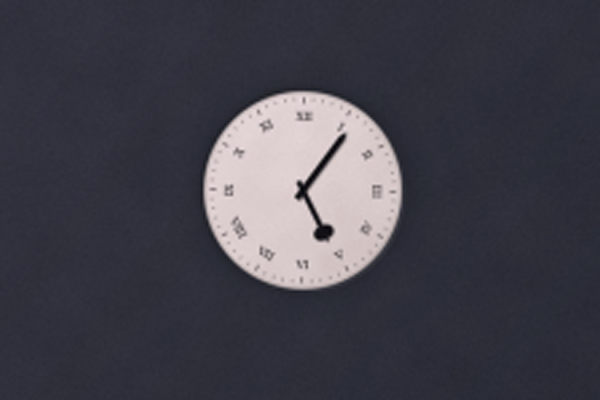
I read 5.06
